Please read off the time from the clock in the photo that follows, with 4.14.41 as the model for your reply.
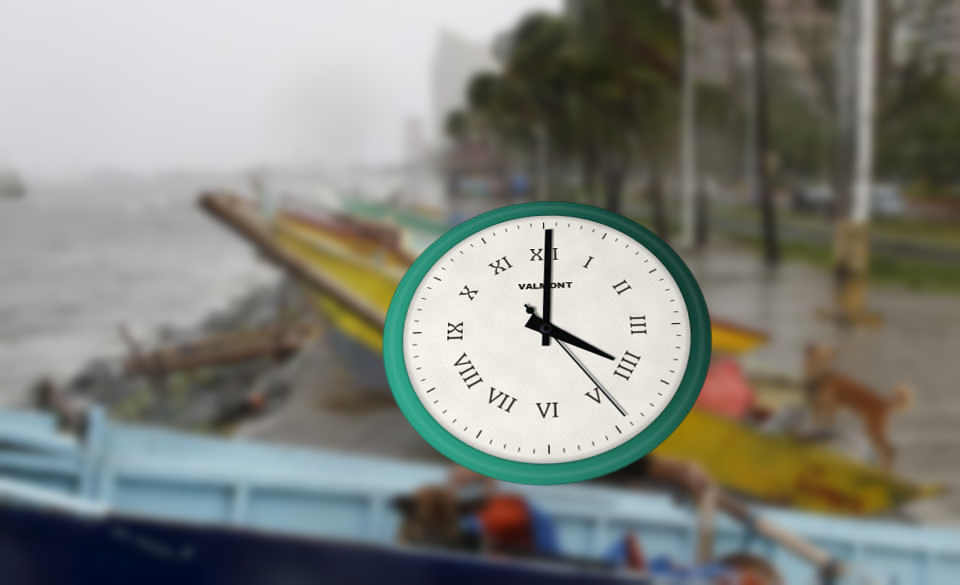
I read 4.00.24
